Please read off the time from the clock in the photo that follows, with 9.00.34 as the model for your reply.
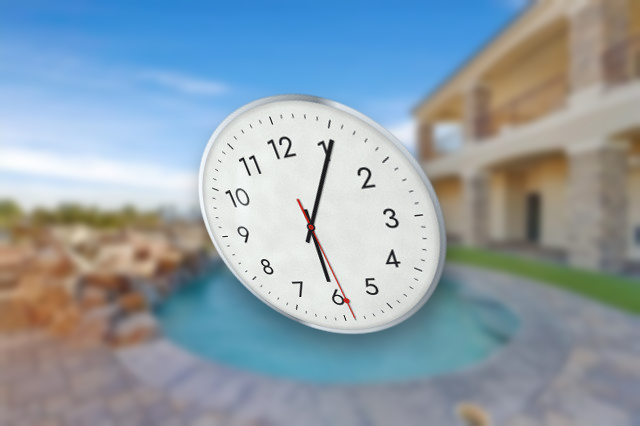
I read 6.05.29
